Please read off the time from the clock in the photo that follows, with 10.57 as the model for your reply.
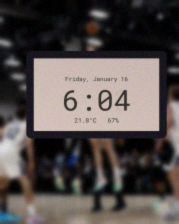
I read 6.04
